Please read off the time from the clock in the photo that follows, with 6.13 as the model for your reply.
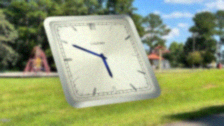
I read 5.50
